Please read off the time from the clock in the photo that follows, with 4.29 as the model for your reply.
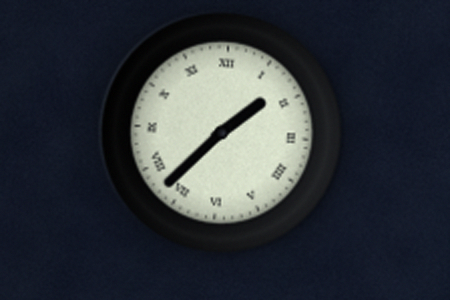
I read 1.37
